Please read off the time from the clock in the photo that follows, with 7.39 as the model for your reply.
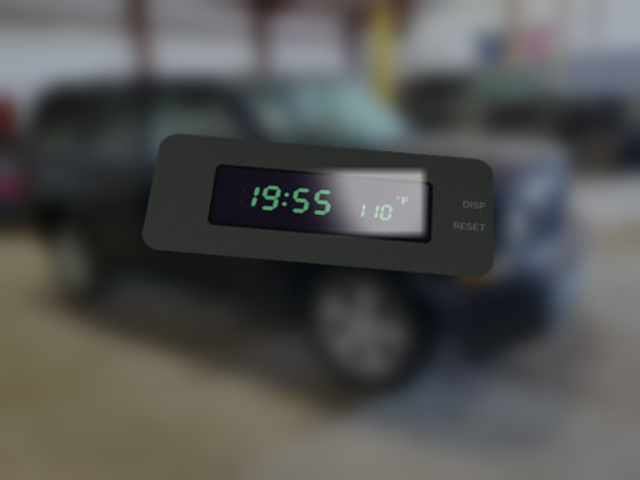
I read 19.55
